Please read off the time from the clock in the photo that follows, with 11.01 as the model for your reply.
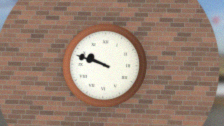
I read 9.48
